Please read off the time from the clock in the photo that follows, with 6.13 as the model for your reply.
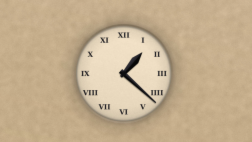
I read 1.22
